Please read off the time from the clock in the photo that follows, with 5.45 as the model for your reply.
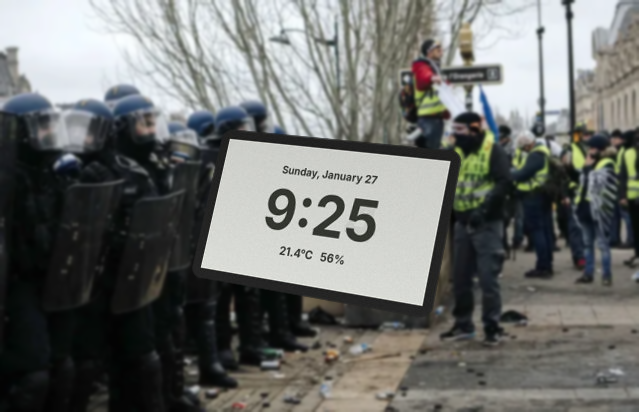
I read 9.25
